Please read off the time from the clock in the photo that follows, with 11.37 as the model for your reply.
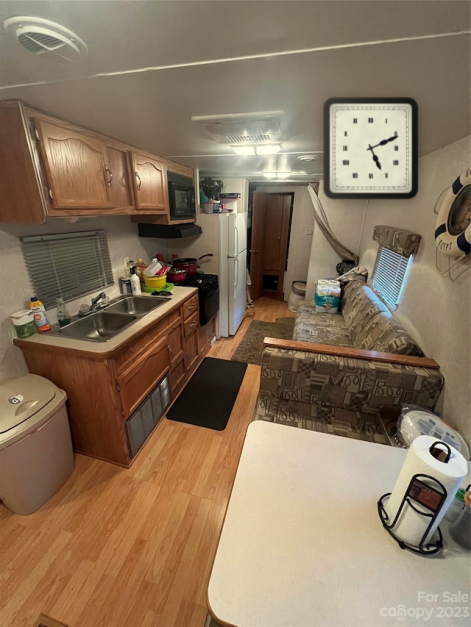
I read 5.11
